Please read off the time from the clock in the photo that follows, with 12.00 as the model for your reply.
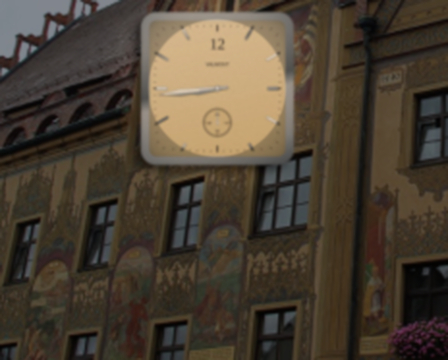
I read 8.44
